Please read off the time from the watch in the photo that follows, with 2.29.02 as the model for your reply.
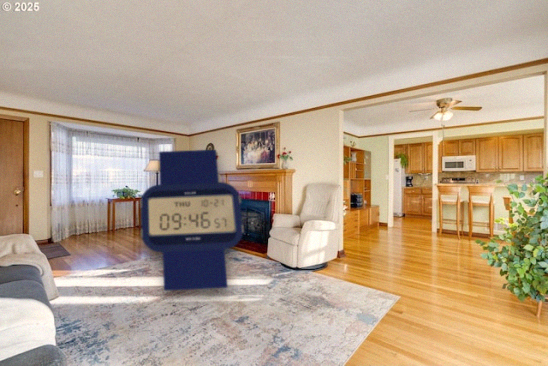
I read 9.46.57
